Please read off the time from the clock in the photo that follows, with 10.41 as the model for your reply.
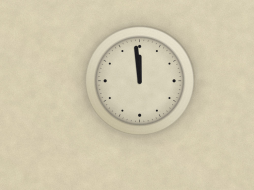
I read 11.59
